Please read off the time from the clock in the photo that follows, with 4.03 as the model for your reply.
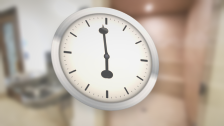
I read 5.59
